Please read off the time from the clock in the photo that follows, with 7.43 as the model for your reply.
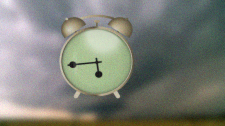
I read 5.44
